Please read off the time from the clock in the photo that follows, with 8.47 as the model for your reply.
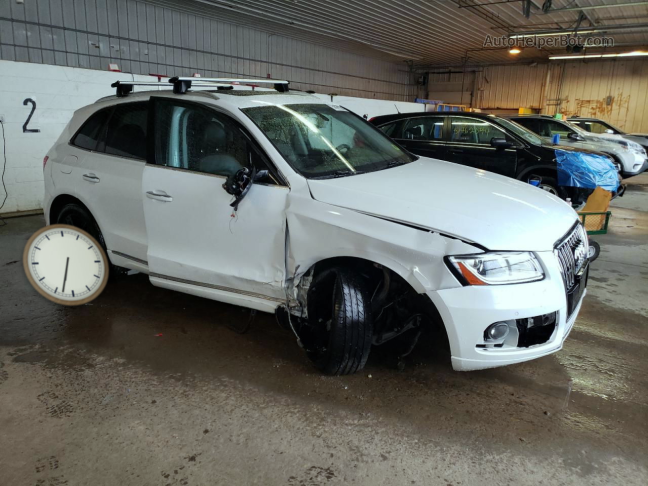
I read 6.33
